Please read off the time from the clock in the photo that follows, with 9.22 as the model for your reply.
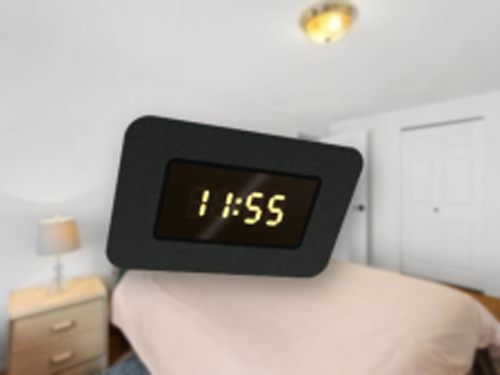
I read 11.55
